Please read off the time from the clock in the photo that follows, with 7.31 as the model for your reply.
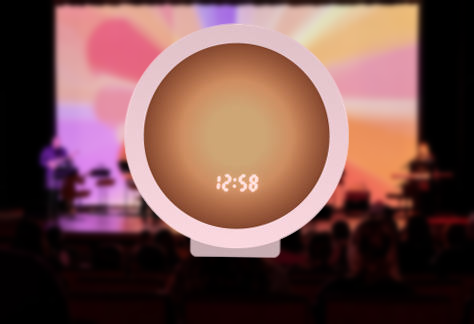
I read 12.58
